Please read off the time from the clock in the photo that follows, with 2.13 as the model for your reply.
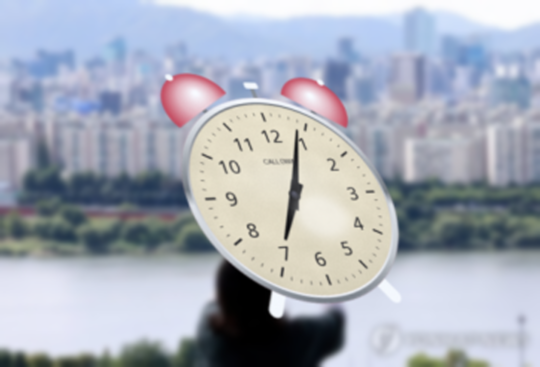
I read 7.04
